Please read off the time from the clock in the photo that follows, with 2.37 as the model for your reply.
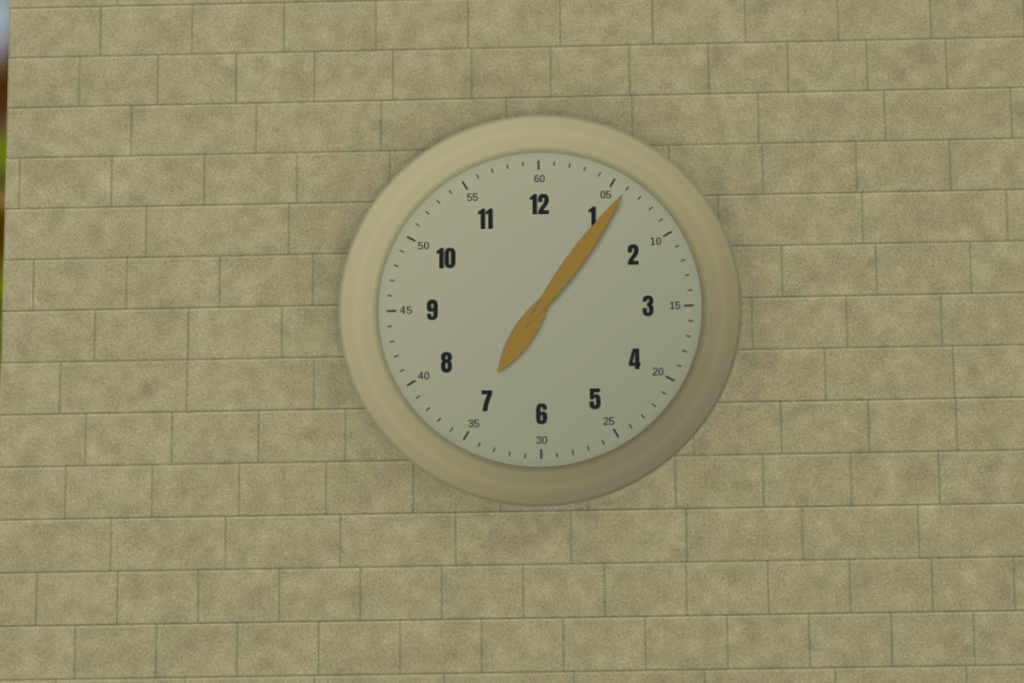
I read 7.06
